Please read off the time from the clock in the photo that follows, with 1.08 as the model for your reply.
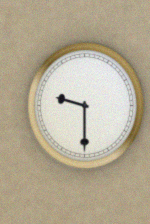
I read 9.30
